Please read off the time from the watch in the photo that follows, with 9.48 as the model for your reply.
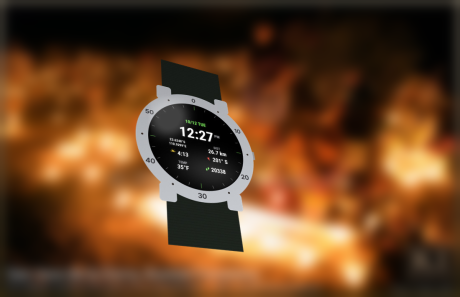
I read 12.27
